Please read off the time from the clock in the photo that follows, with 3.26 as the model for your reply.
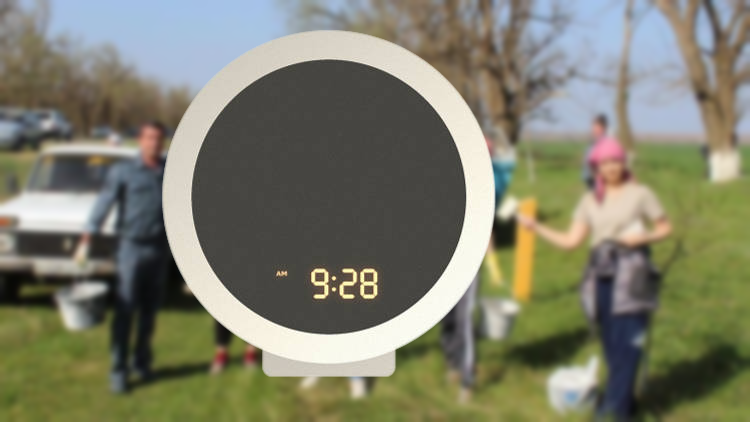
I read 9.28
